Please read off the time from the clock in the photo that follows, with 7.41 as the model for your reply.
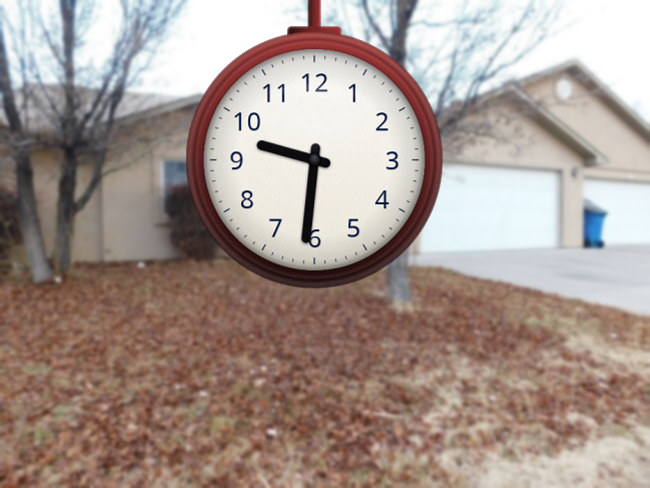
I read 9.31
